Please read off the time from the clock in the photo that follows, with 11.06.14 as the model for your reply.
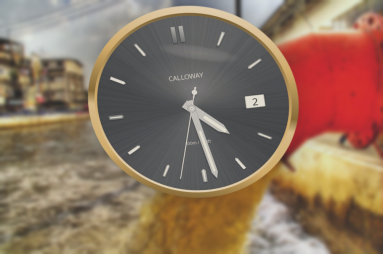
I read 4.28.33
